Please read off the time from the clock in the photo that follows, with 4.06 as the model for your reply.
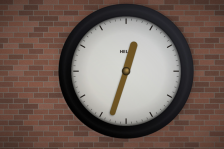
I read 12.33
